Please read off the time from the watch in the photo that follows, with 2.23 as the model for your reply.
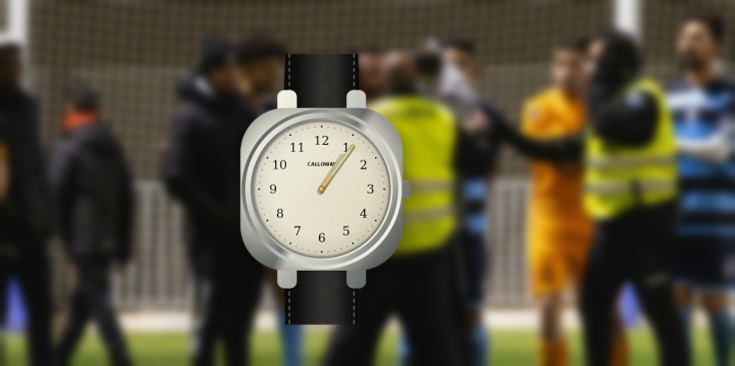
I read 1.06
